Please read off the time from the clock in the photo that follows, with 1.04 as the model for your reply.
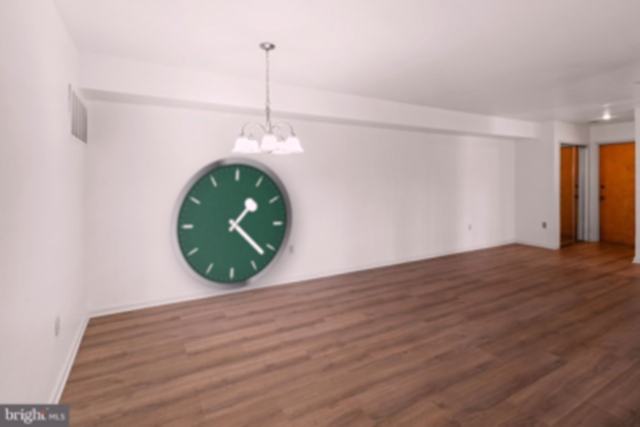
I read 1.22
